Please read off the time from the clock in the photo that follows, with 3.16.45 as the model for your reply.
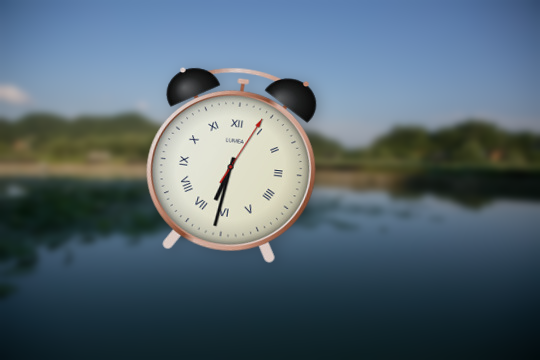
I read 6.31.04
